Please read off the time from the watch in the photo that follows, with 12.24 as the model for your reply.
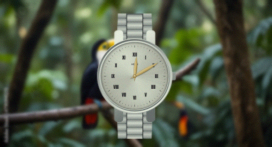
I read 12.10
